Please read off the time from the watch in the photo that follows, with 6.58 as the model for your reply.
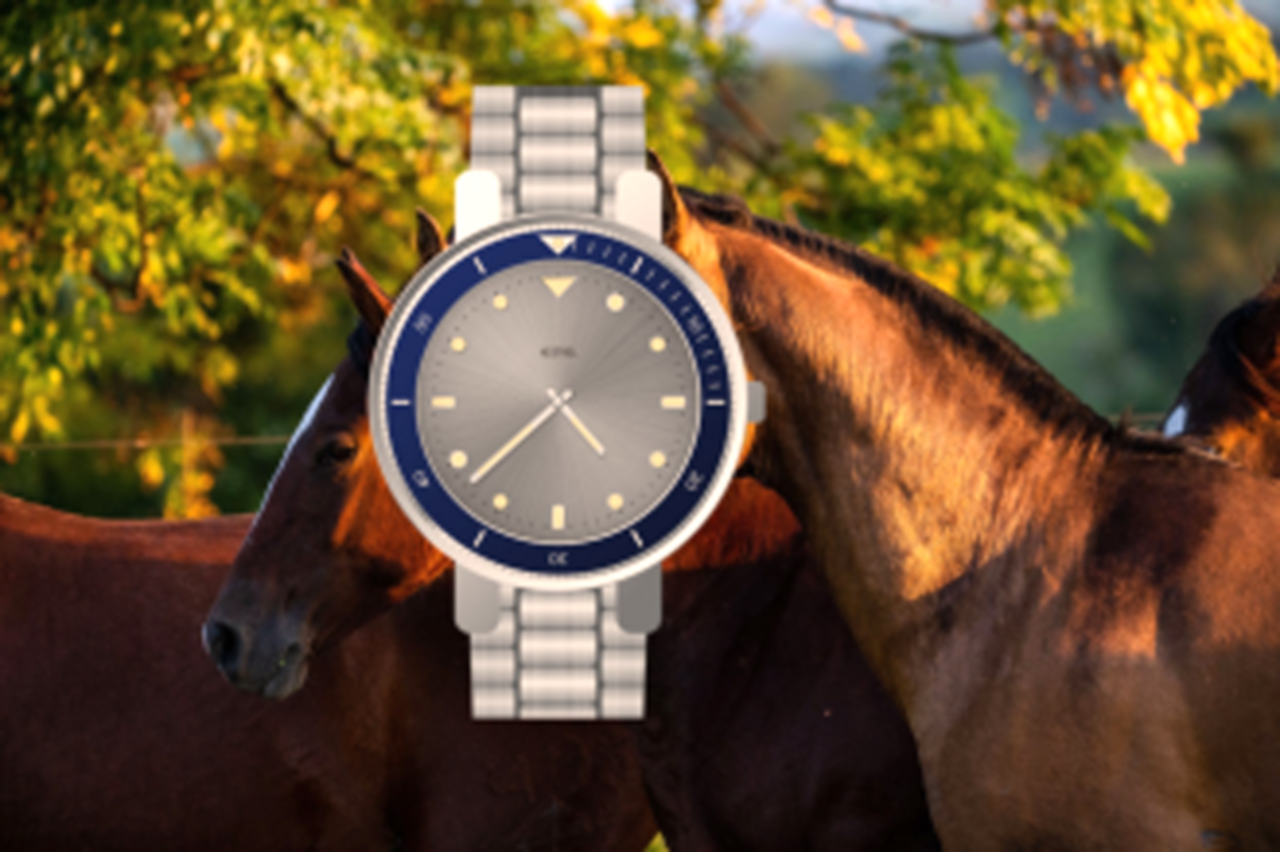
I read 4.38
